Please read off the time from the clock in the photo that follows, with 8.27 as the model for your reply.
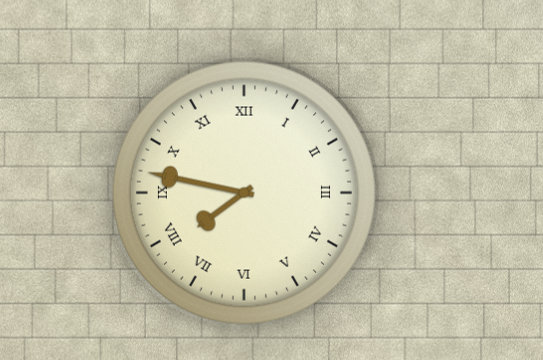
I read 7.47
